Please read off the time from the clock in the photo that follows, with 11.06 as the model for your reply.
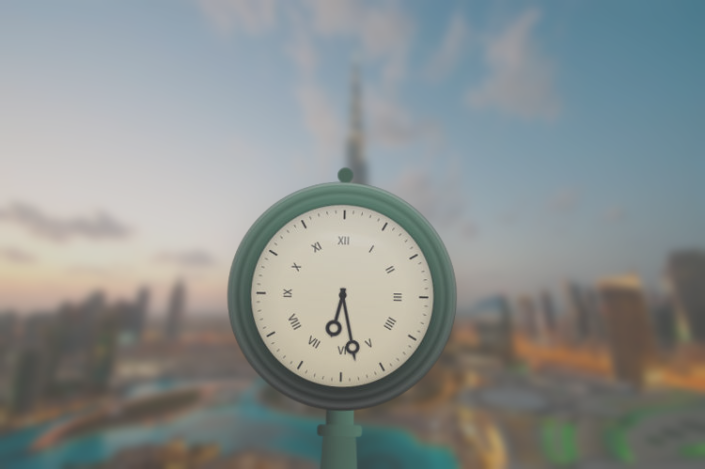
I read 6.28
